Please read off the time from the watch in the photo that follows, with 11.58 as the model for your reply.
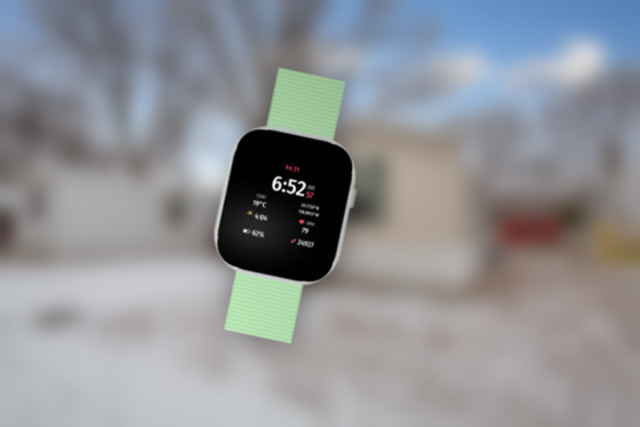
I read 6.52
